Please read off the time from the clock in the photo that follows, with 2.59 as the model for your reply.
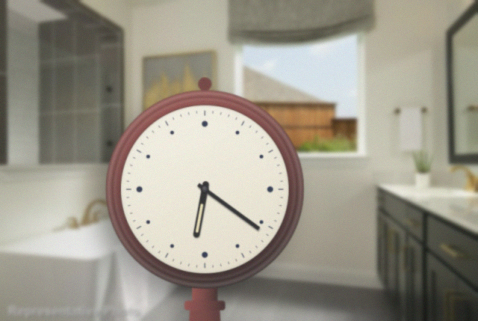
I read 6.21
